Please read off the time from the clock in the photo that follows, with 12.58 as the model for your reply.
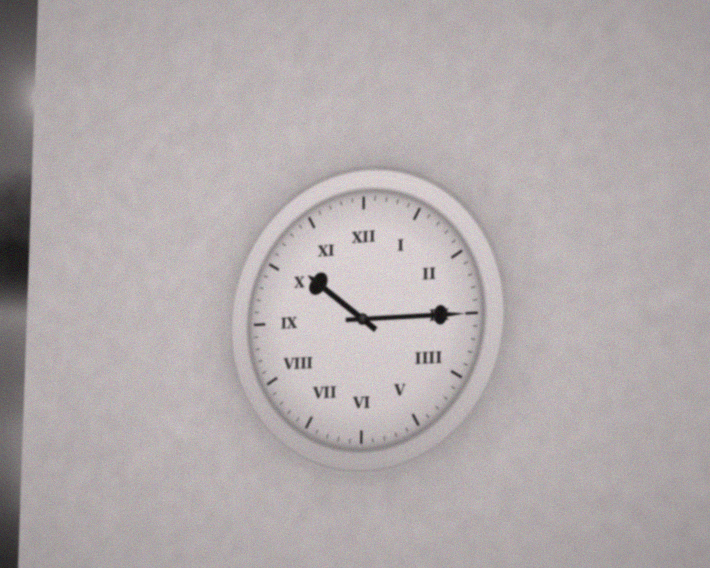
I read 10.15
